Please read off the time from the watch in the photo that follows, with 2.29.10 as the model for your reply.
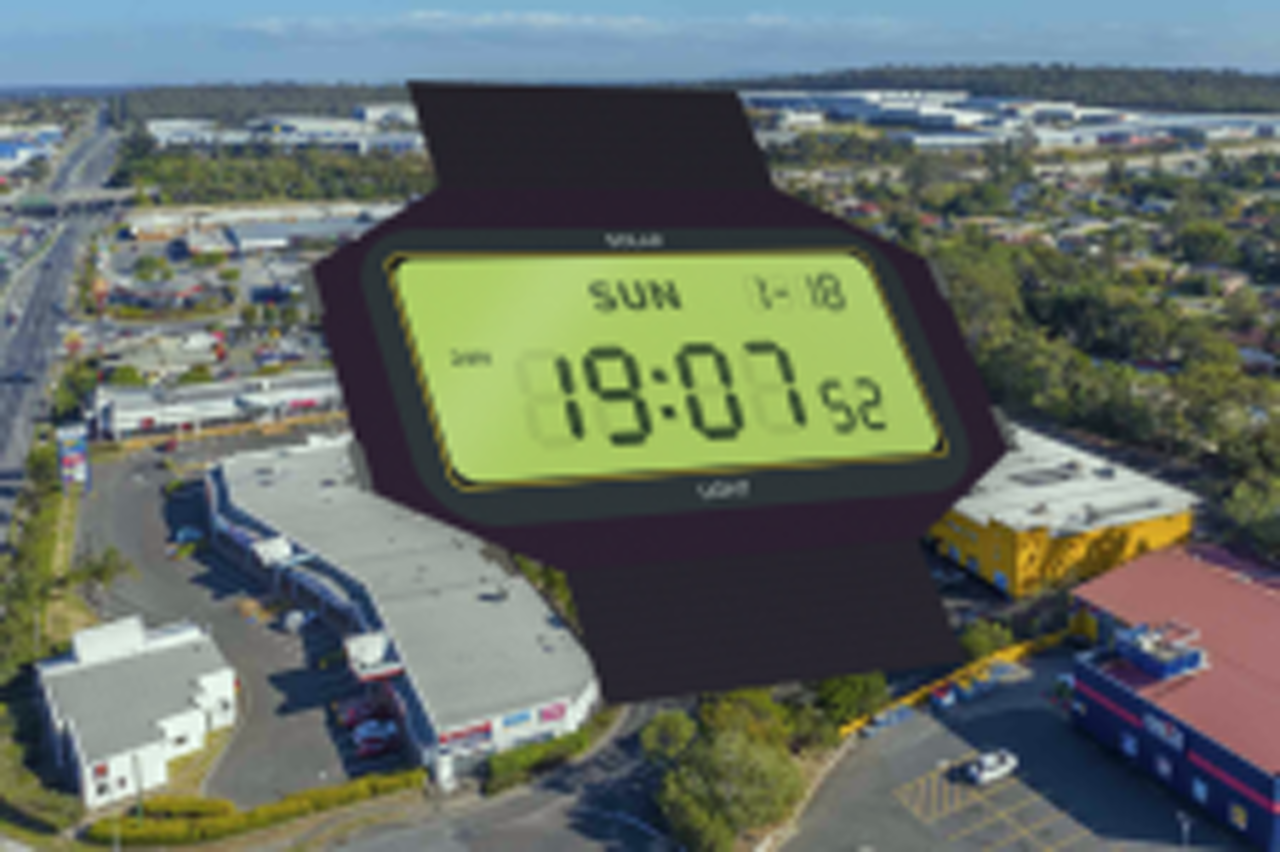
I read 19.07.52
